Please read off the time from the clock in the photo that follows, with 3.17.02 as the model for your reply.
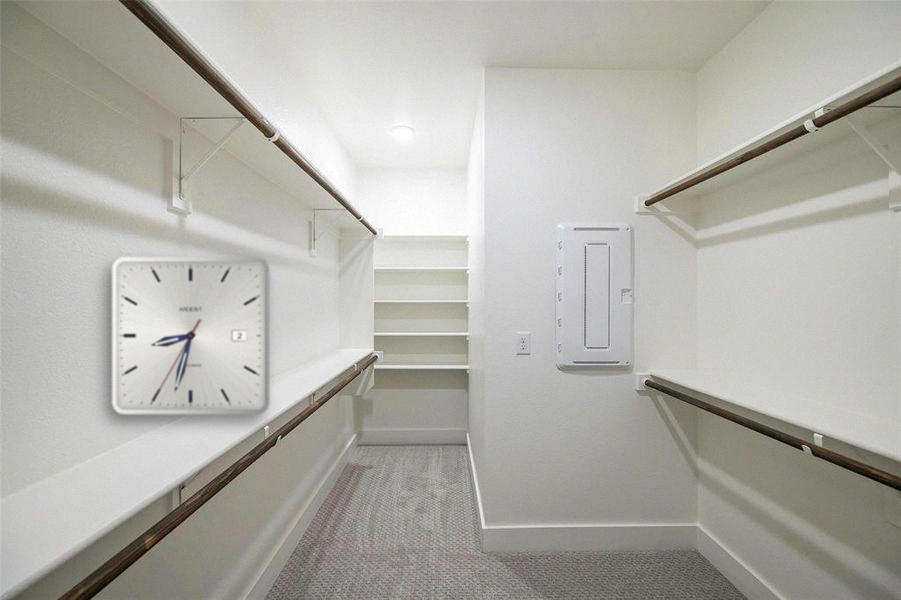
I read 8.32.35
